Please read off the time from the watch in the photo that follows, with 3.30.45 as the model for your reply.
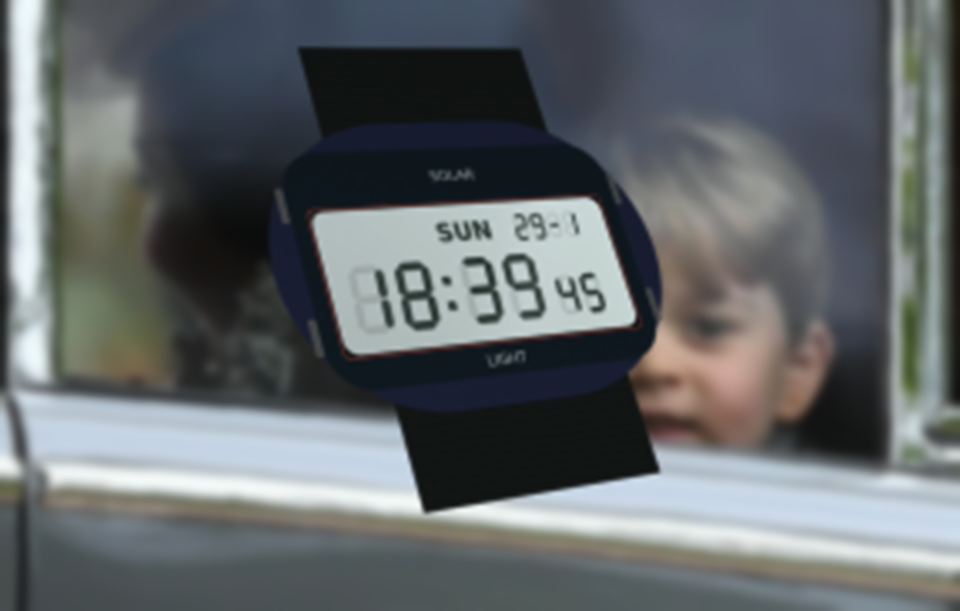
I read 18.39.45
